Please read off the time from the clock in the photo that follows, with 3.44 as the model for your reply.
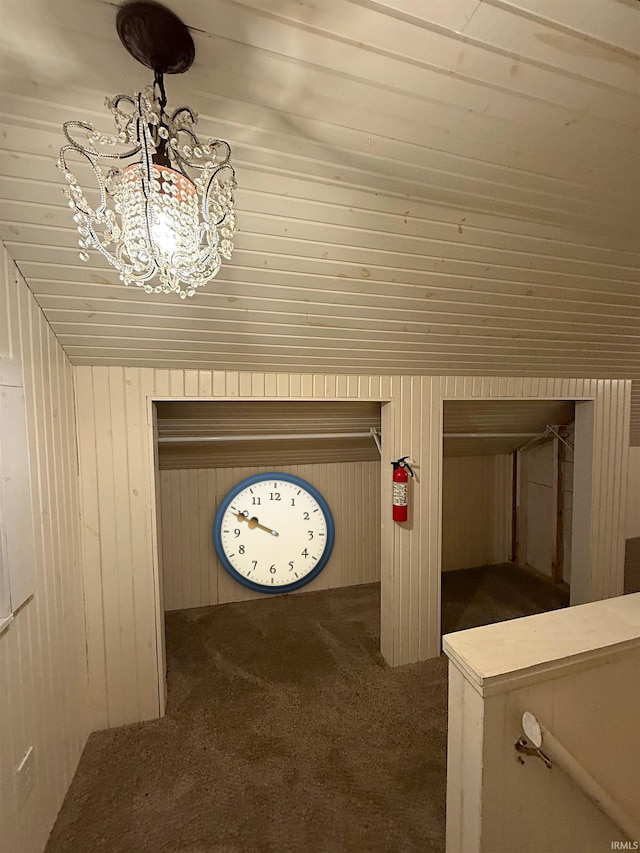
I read 9.49
